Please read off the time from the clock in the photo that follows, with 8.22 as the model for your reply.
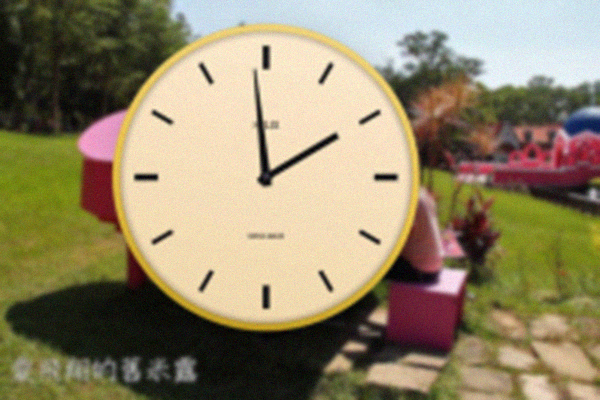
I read 1.59
